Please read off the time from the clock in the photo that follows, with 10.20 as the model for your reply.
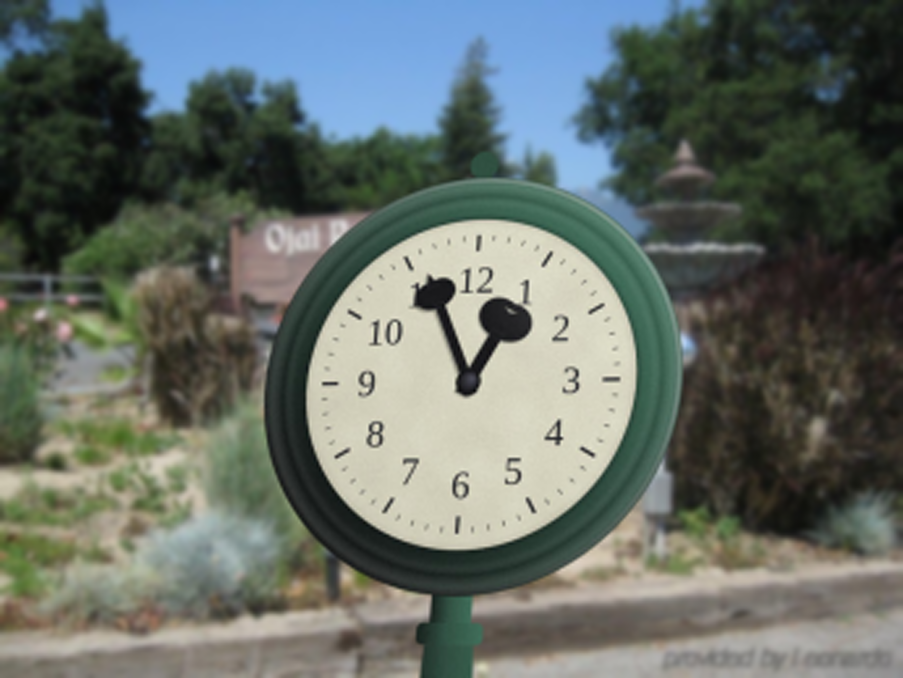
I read 12.56
